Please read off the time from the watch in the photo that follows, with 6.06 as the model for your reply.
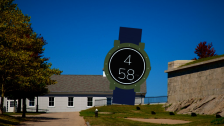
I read 4.58
